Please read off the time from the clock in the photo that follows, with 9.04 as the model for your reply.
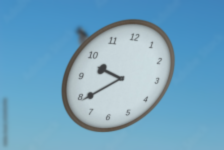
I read 9.39
